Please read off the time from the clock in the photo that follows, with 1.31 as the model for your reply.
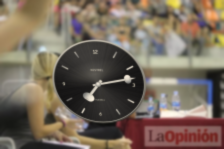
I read 7.13
